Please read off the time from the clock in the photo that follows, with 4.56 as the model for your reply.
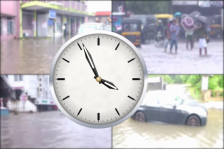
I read 3.56
